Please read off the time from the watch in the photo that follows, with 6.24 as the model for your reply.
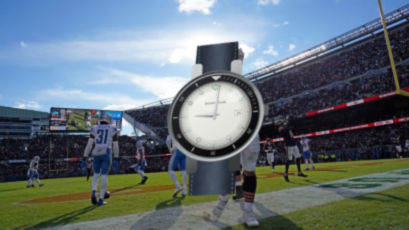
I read 9.01
